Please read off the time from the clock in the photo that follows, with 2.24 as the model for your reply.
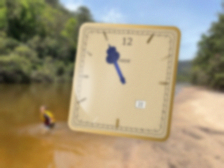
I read 10.55
